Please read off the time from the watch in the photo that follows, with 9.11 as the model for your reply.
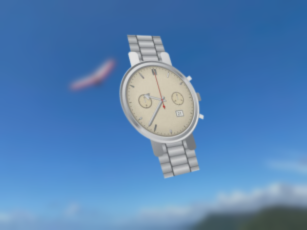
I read 9.37
